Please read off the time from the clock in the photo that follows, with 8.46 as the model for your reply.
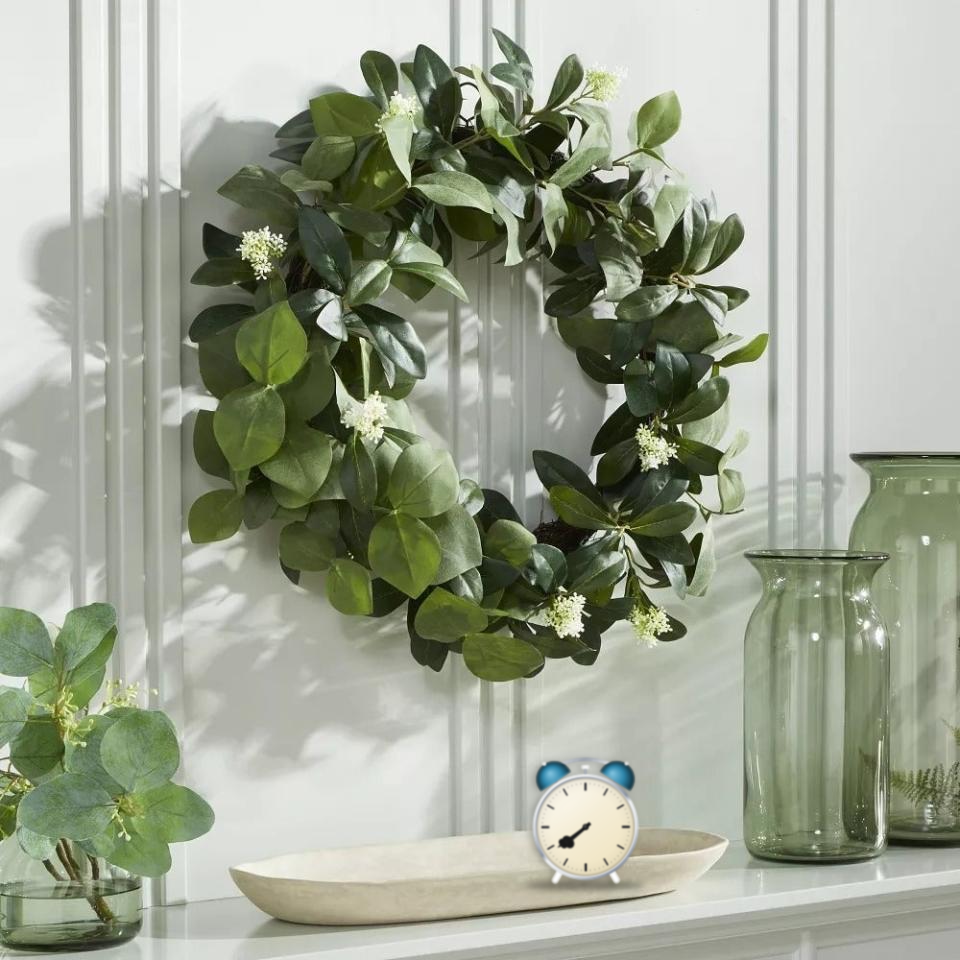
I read 7.39
